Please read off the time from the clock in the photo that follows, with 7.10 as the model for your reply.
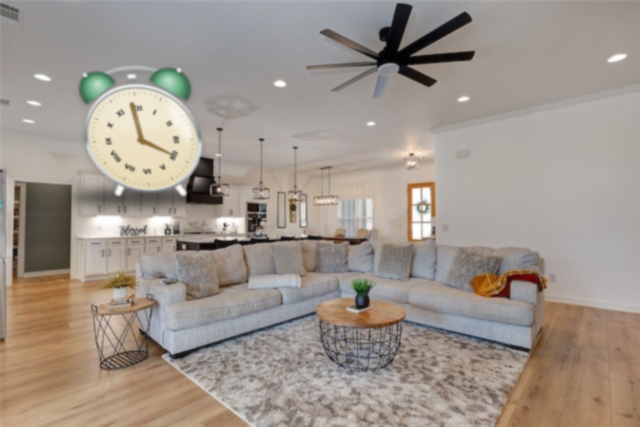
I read 3.59
